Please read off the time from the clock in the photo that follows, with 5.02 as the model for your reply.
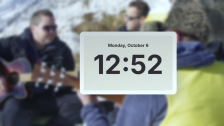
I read 12.52
